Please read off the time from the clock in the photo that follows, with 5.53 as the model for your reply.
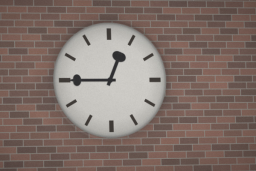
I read 12.45
